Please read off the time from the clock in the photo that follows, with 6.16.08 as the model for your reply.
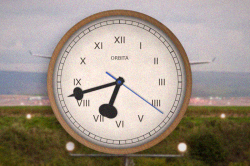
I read 6.42.21
